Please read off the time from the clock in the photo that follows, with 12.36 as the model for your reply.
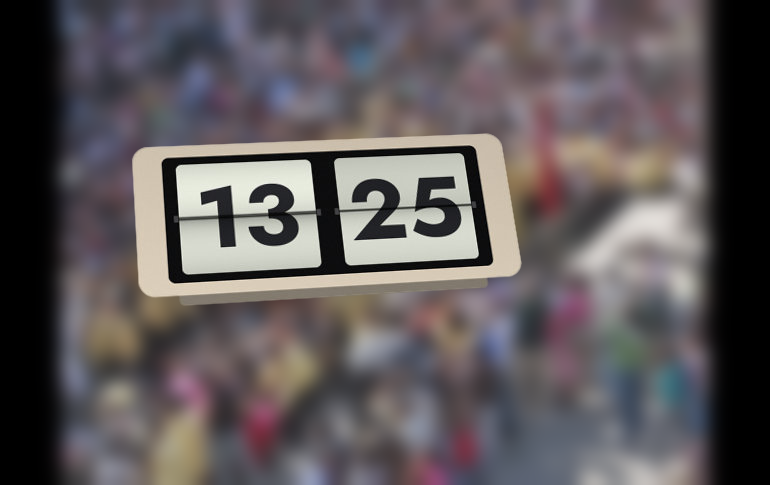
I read 13.25
